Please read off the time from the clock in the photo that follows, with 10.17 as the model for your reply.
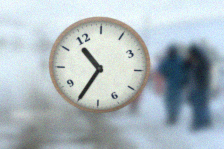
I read 11.40
